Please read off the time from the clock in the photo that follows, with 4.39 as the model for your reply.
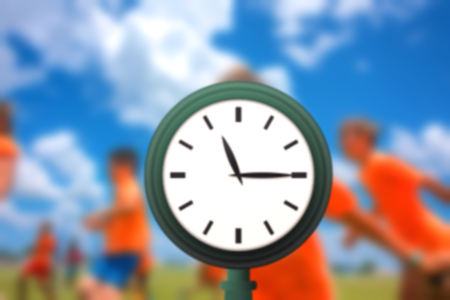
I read 11.15
